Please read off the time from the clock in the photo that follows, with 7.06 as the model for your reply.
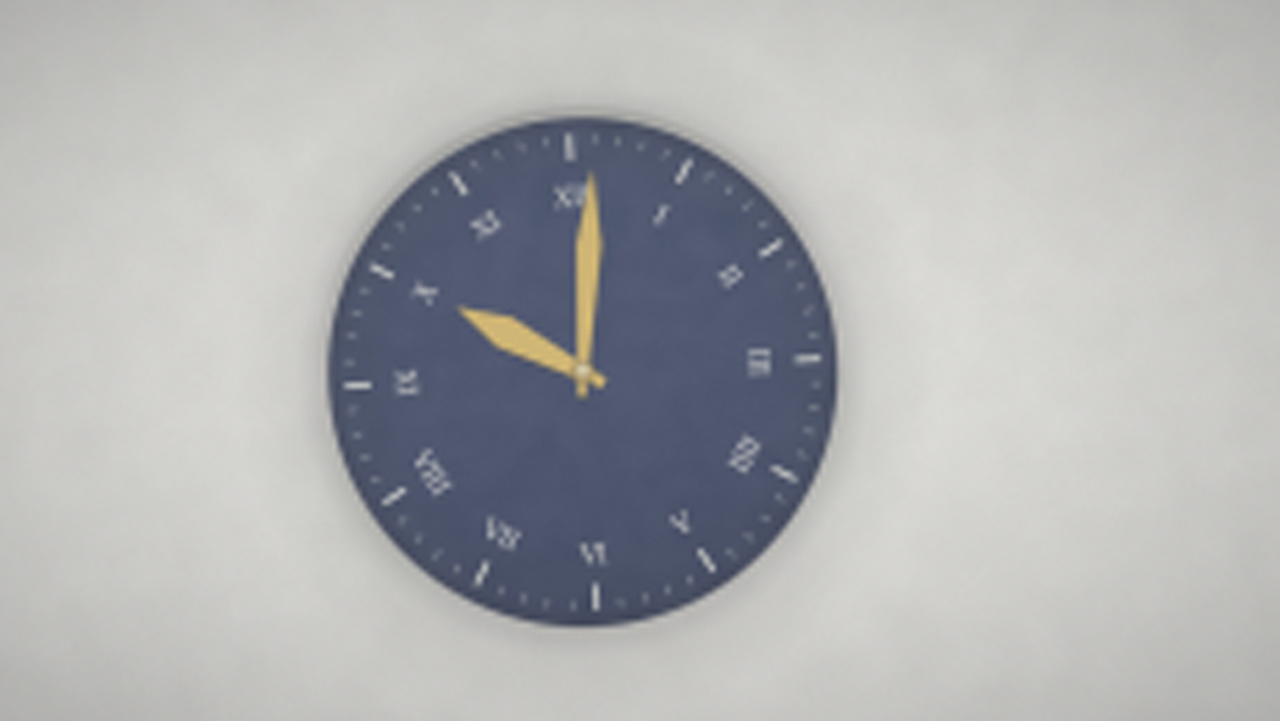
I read 10.01
